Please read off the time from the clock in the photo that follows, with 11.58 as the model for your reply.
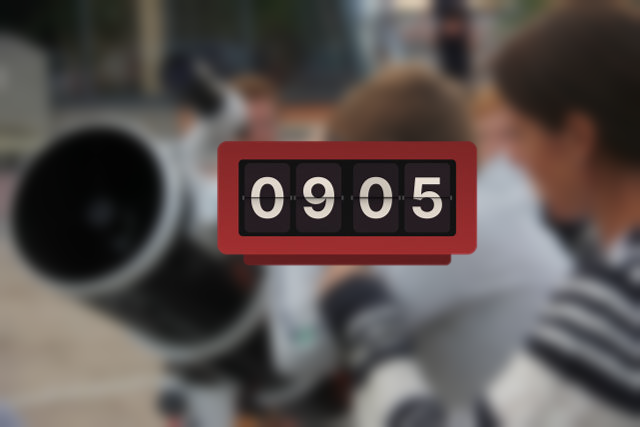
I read 9.05
